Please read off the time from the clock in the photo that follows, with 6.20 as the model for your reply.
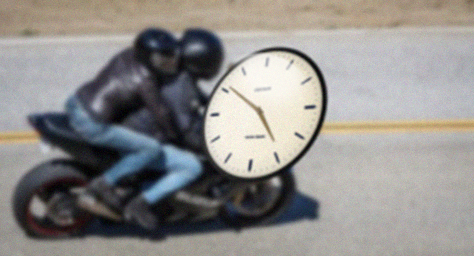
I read 4.51
